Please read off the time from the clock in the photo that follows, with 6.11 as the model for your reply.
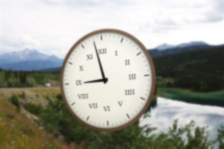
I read 8.58
